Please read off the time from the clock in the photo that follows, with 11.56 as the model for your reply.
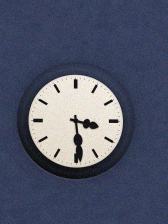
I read 3.29
